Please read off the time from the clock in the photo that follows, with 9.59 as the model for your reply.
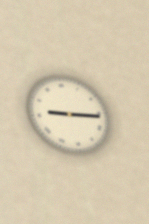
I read 9.16
